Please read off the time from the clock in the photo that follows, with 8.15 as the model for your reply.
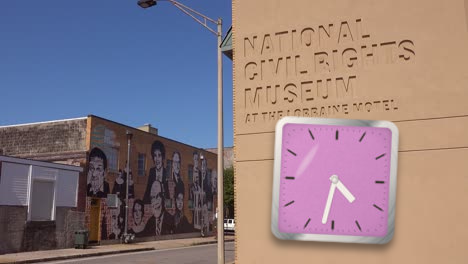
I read 4.32
